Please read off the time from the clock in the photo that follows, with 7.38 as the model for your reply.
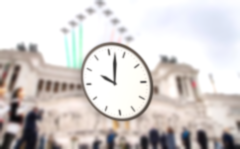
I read 10.02
